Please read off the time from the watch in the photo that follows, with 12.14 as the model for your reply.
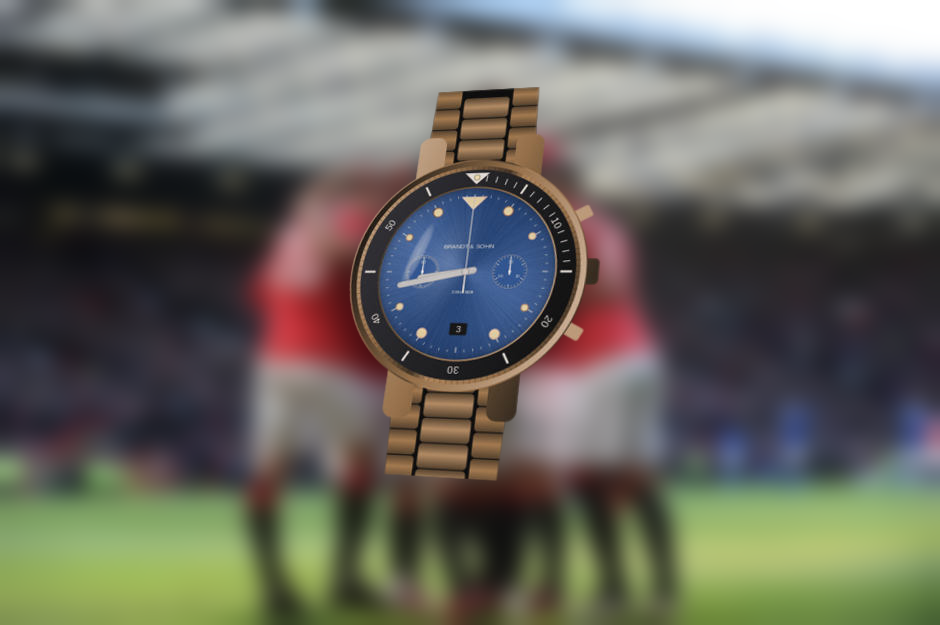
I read 8.43
